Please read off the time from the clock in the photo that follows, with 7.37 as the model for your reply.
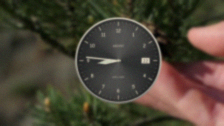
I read 8.46
